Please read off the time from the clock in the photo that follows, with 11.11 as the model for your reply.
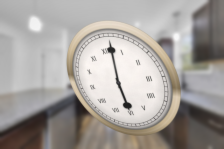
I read 6.02
